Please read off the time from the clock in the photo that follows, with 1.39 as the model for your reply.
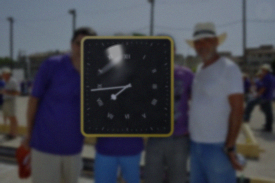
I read 7.44
